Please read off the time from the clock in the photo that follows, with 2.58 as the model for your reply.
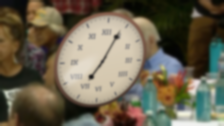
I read 7.04
